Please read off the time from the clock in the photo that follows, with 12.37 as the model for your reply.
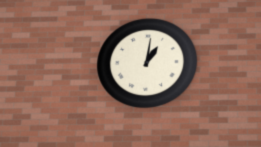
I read 1.01
